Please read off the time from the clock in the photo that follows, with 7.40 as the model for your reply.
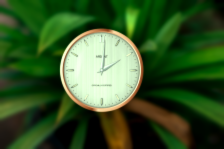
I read 2.01
